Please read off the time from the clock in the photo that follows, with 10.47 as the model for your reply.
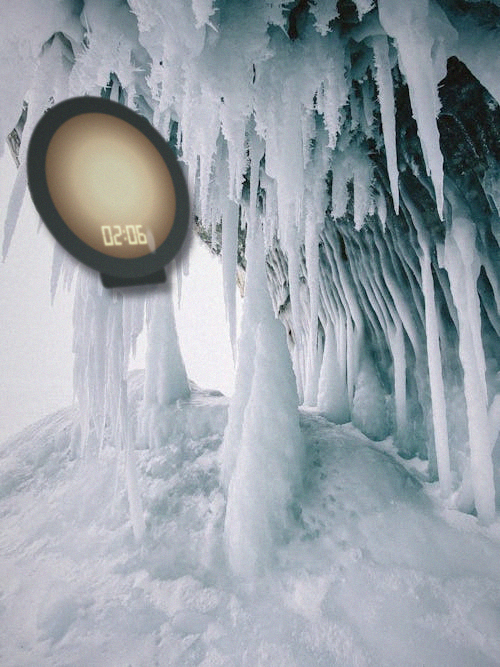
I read 2.06
